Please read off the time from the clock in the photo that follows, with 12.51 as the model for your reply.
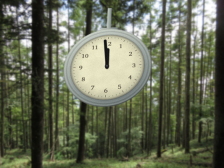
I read 11.59
